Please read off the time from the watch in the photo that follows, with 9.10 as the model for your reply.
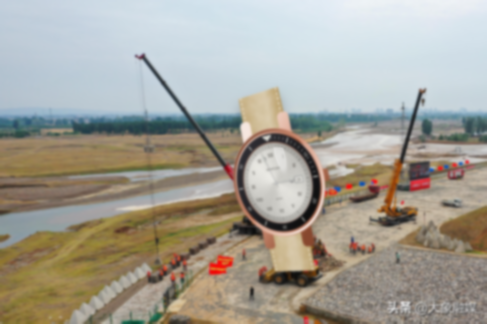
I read 2.57
